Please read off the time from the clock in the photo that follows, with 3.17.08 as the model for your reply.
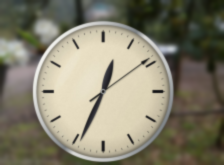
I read 12.34.09
